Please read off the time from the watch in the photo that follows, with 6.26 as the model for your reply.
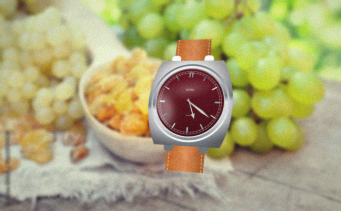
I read 5.21
